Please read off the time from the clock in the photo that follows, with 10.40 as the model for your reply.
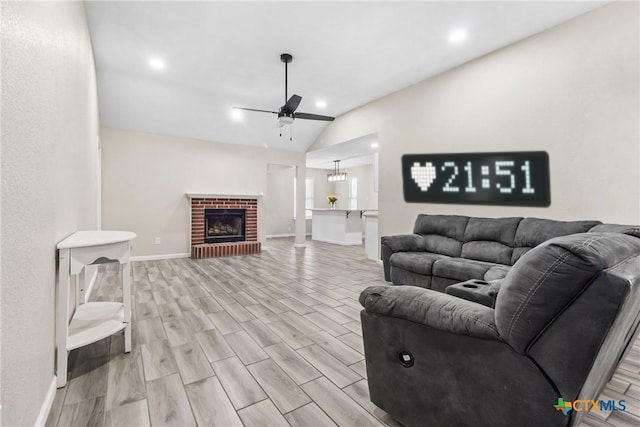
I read 21.51
